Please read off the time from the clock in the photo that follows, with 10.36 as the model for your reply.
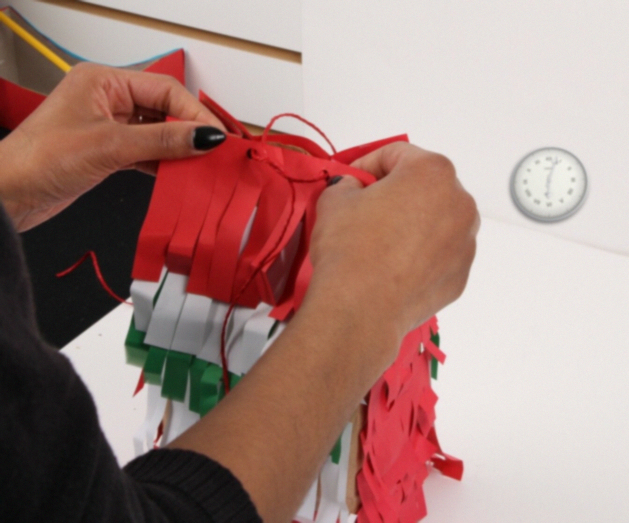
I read 6.03
